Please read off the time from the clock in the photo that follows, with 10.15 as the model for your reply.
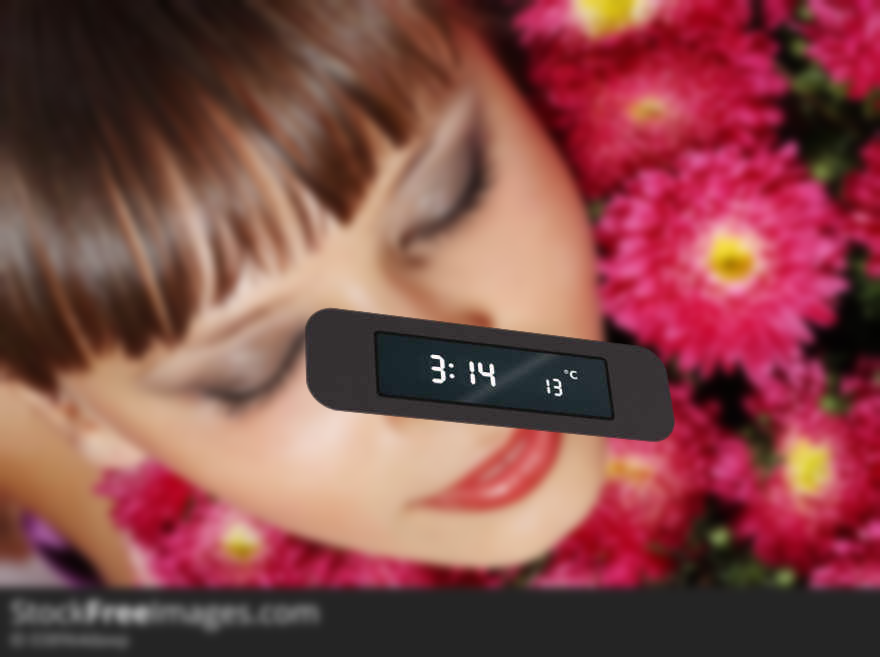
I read 3.14
